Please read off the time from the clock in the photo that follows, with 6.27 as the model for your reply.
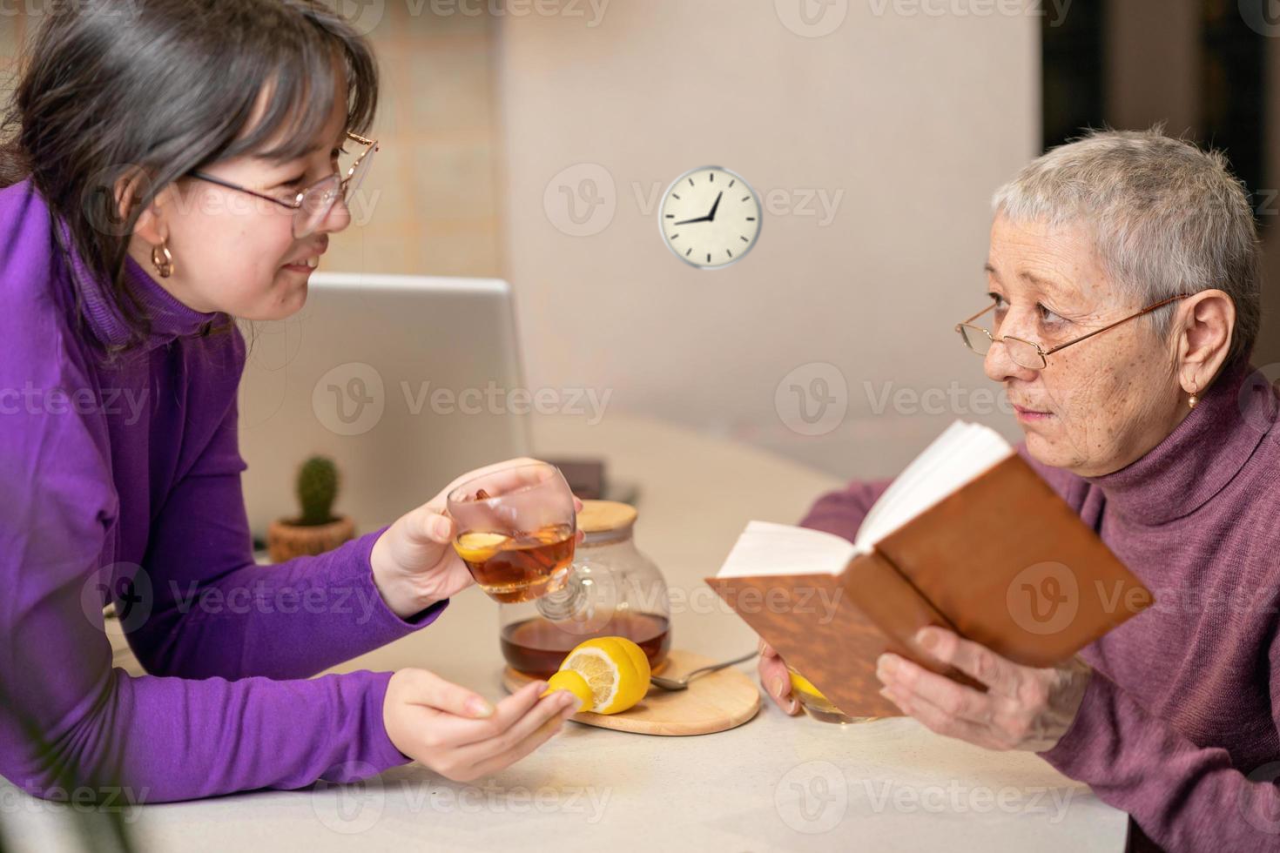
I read 12.43
